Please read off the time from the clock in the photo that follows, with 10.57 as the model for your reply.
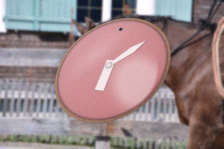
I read 6.08
